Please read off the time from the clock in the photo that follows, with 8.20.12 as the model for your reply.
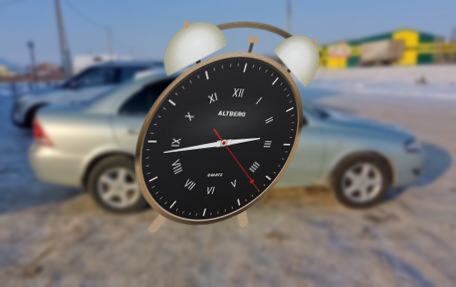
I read 2.43.22
